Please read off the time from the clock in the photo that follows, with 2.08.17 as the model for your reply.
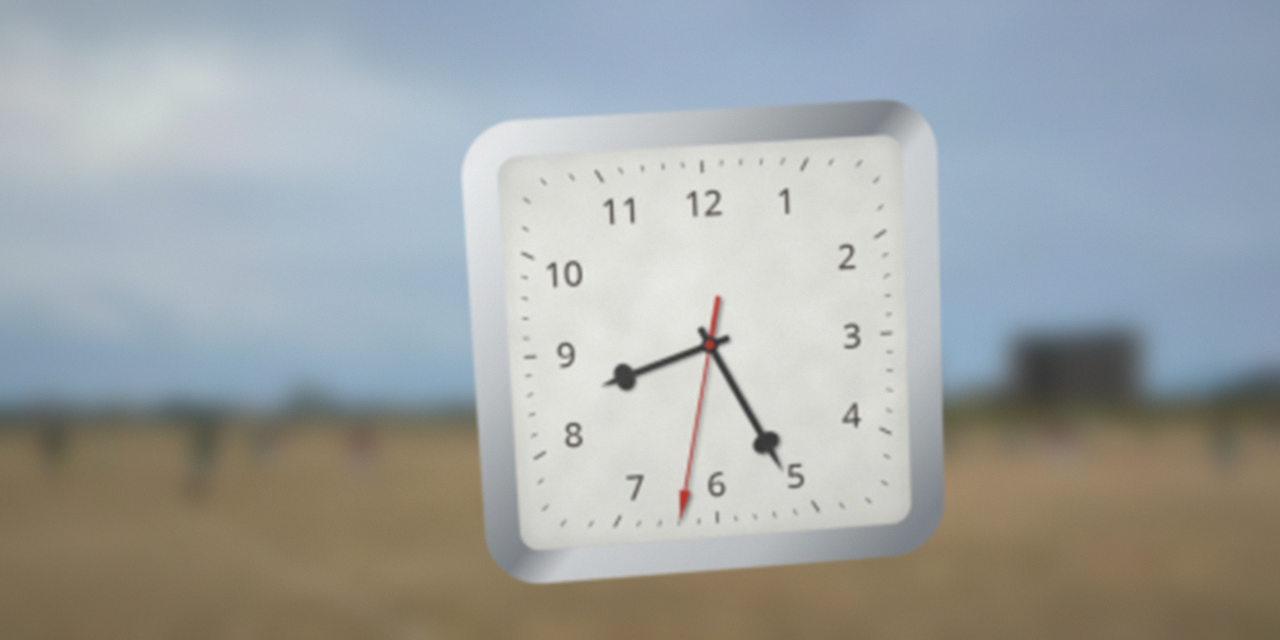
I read 8.25.32
